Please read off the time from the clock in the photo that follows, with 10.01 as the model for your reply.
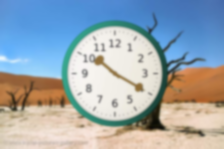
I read 10.20
